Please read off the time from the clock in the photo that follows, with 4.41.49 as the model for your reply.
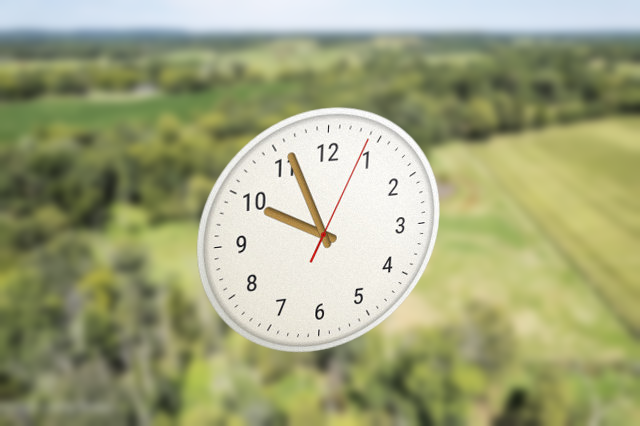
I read 9.56.04
